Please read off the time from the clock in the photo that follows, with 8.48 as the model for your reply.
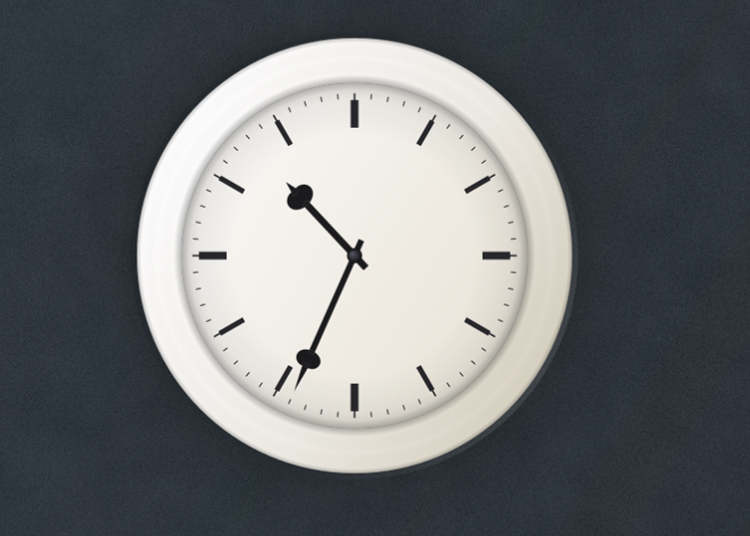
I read 10.34
